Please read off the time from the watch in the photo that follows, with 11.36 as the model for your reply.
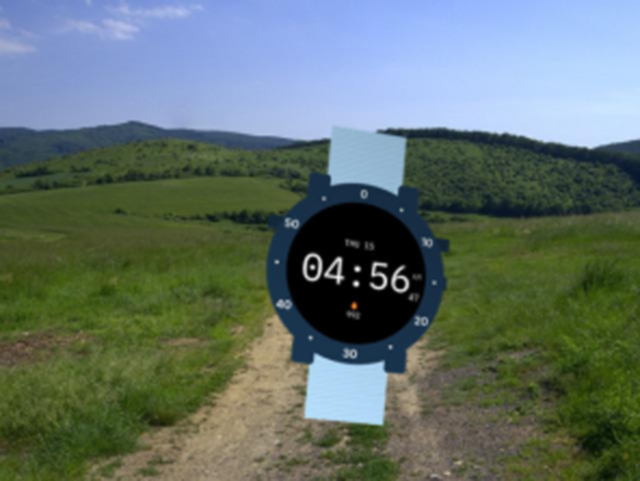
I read 4.56
